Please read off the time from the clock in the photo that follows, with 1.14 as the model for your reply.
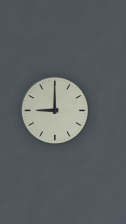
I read 9.00
